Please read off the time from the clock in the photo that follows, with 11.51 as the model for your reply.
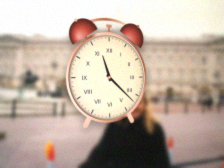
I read 11.22
